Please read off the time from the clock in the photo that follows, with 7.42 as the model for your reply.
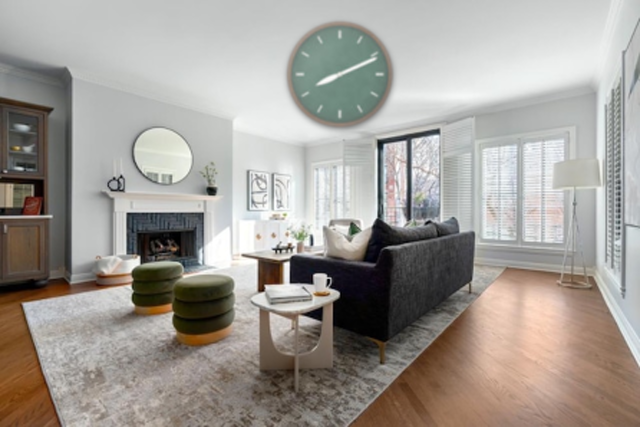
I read 8.11
